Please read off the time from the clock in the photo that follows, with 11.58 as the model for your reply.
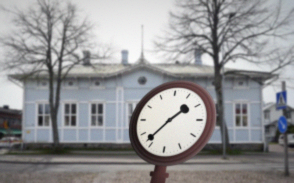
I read 1.37
